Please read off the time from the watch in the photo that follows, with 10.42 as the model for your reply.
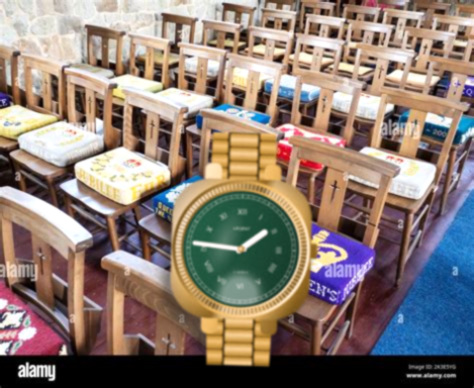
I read 1.46
